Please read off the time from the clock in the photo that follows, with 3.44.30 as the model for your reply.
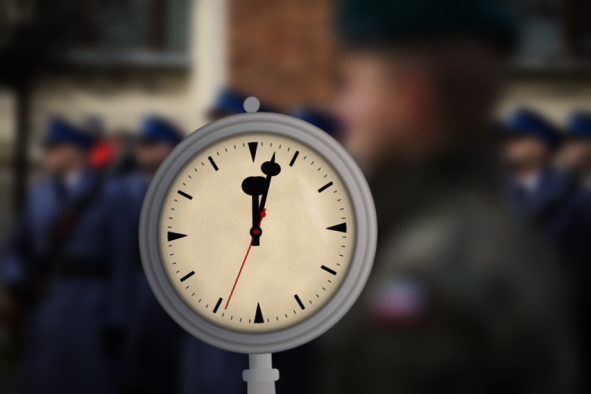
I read 12.02.34
